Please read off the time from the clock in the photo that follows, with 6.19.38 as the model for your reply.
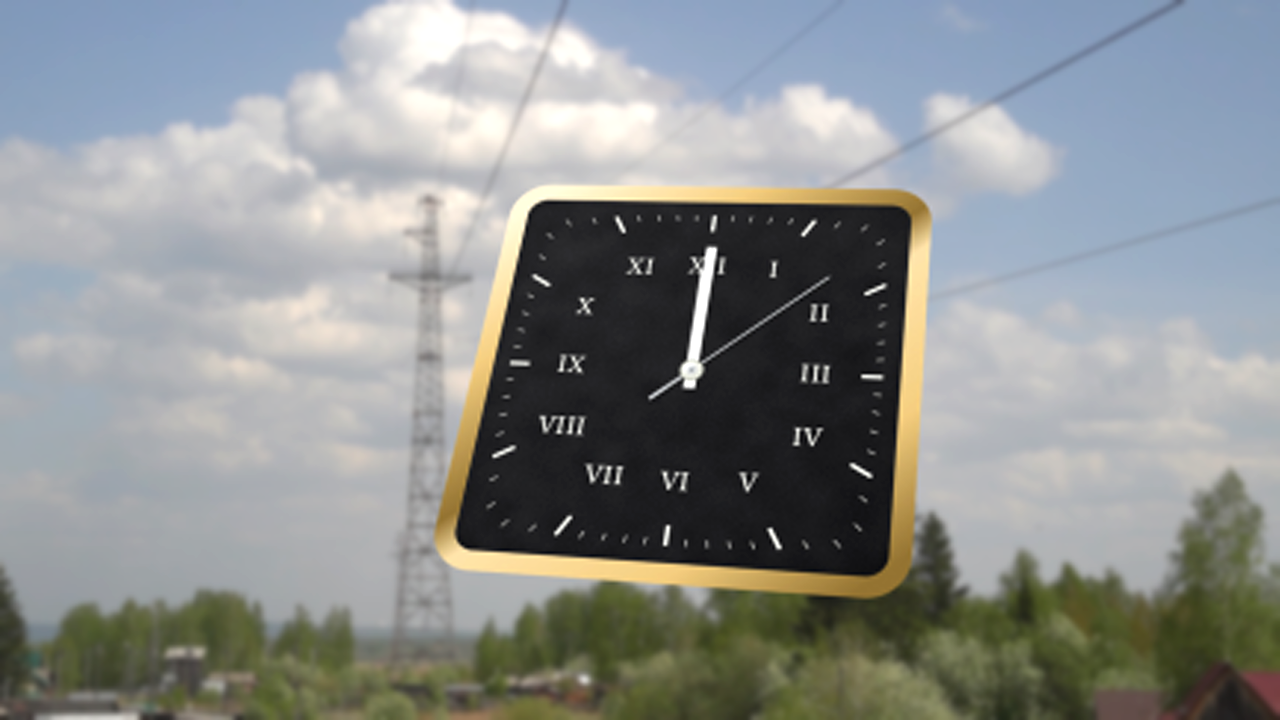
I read 12.00.08
